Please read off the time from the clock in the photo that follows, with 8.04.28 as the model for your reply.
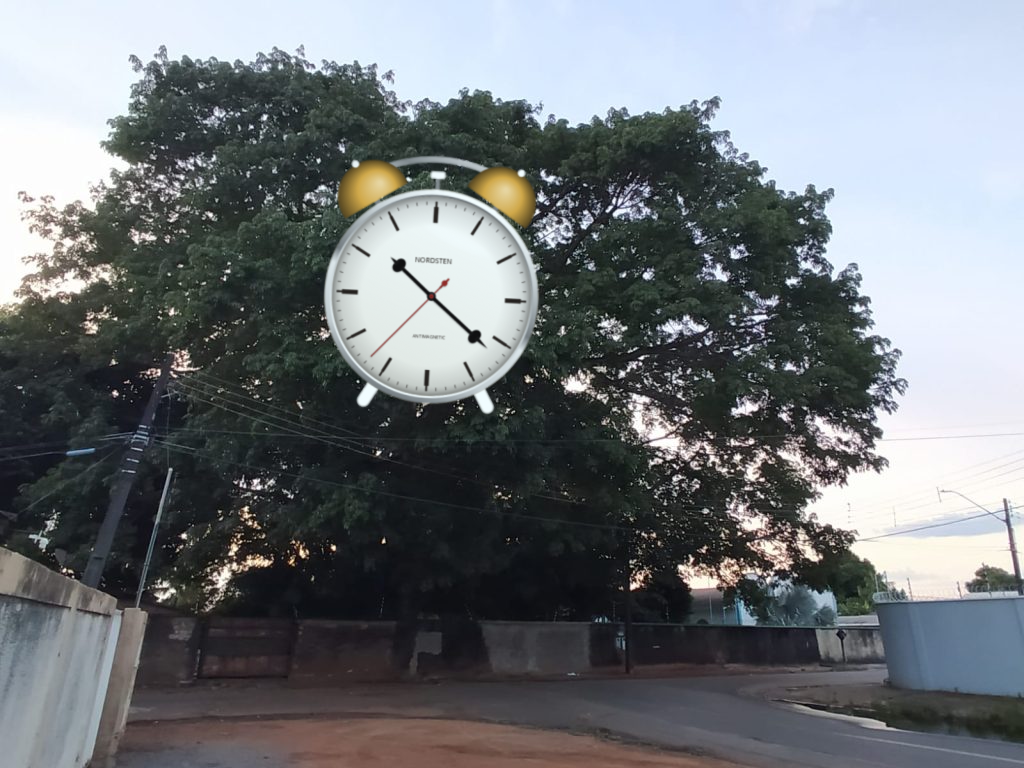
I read 10.21.37
